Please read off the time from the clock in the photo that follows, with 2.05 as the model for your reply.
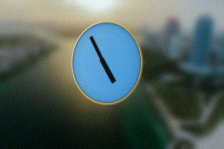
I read 4.55
